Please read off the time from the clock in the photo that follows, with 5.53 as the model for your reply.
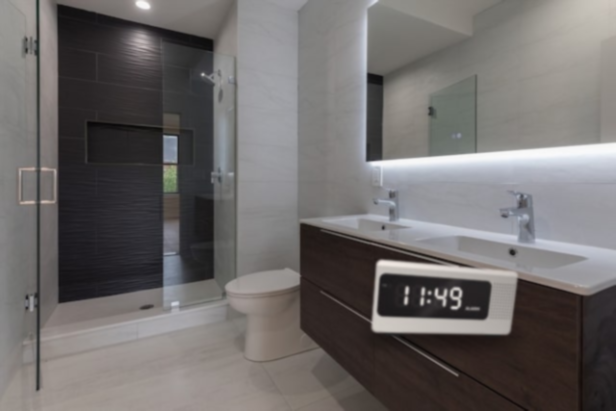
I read 11.49
